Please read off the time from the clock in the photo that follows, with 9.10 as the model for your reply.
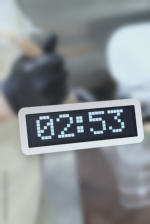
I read 2.53
